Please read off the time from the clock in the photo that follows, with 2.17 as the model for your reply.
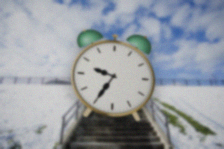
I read 9.35
